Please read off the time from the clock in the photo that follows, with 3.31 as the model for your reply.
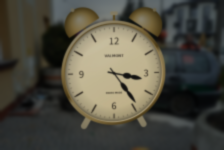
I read 3.24
